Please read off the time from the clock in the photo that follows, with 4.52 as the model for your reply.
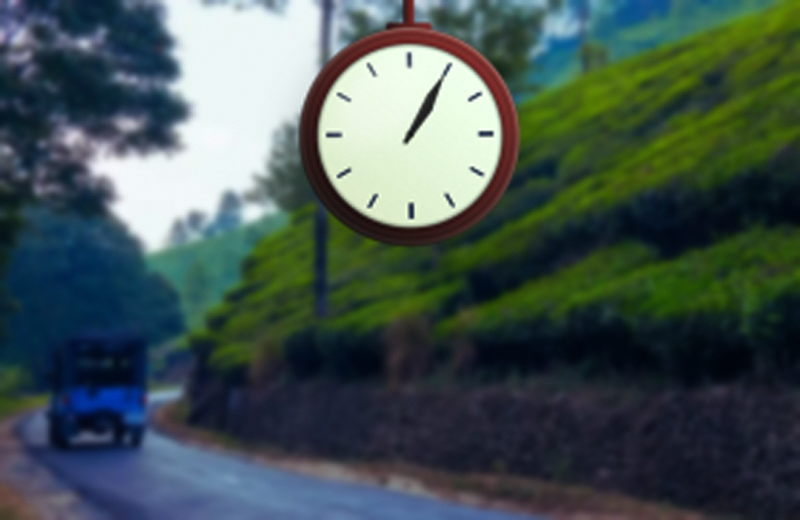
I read 1.05
